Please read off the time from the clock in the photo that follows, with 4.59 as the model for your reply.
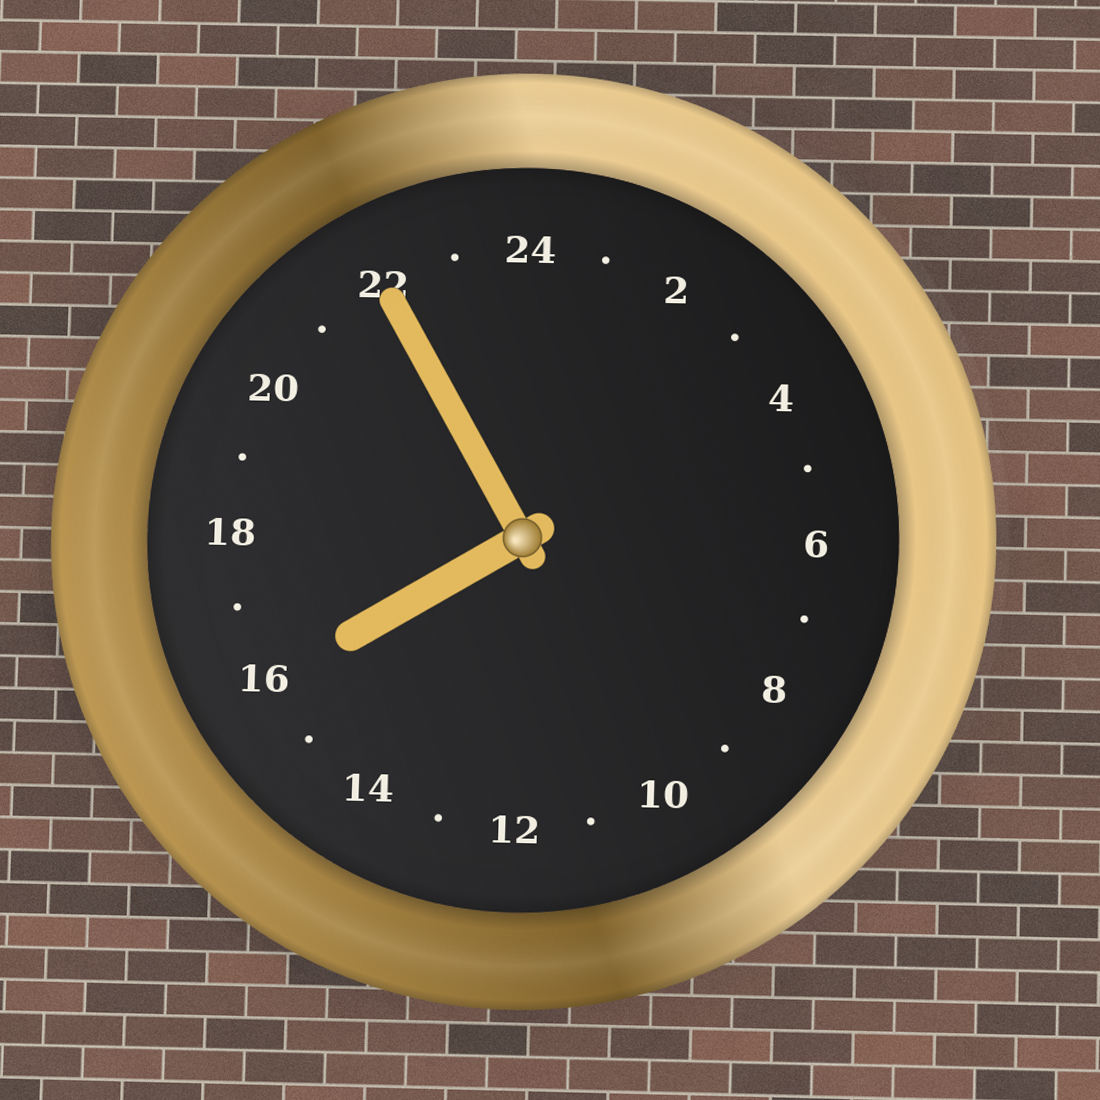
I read 15.55
